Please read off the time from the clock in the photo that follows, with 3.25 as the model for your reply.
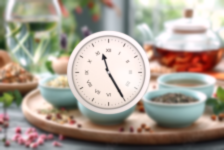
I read 11.25
